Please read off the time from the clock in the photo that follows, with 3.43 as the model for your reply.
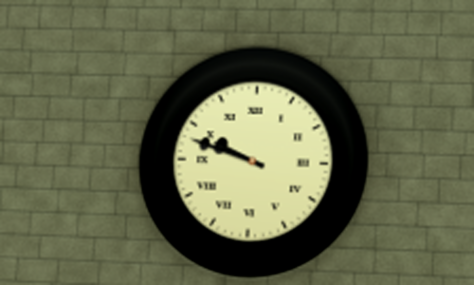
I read 9.48
